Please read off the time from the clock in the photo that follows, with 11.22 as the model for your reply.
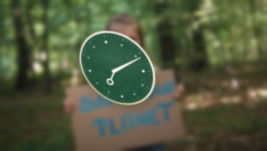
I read 7.11
